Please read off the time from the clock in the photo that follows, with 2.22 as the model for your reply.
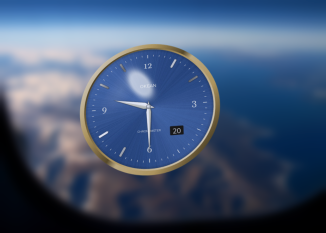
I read 9.30
